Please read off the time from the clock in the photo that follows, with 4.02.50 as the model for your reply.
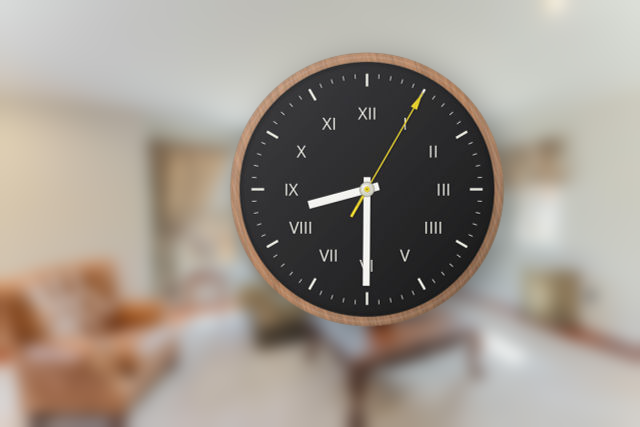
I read 8.30.05
